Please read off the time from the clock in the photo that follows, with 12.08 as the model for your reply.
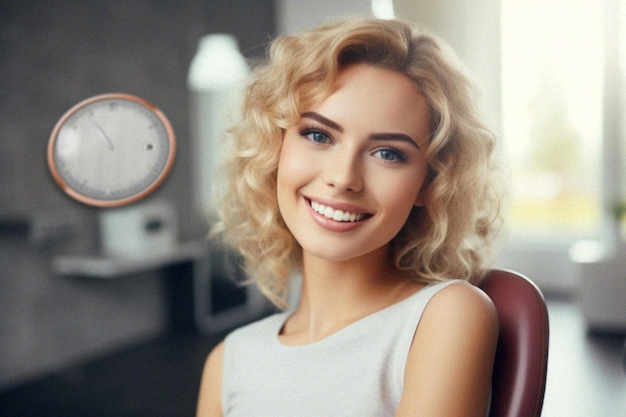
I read 10.54
